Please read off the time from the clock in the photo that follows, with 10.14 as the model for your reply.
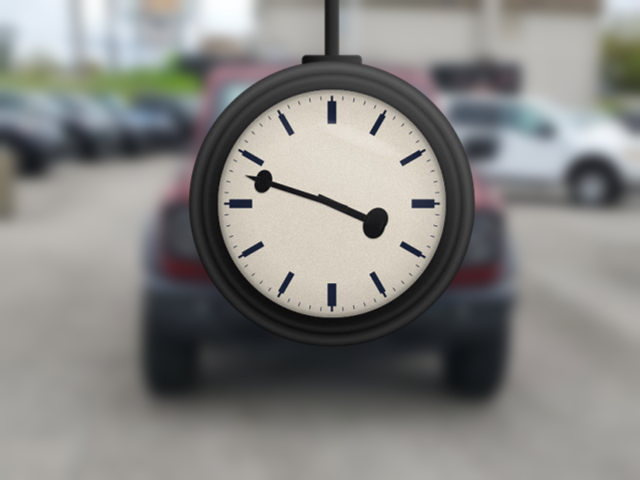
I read 3.48
